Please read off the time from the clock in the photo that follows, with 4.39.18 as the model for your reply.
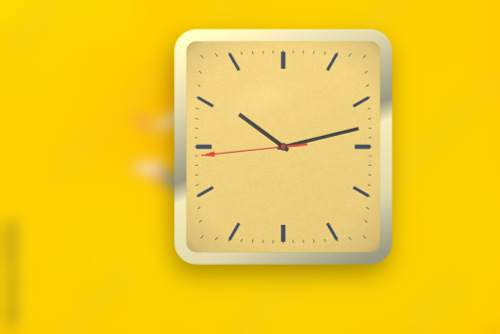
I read 10.12.44
